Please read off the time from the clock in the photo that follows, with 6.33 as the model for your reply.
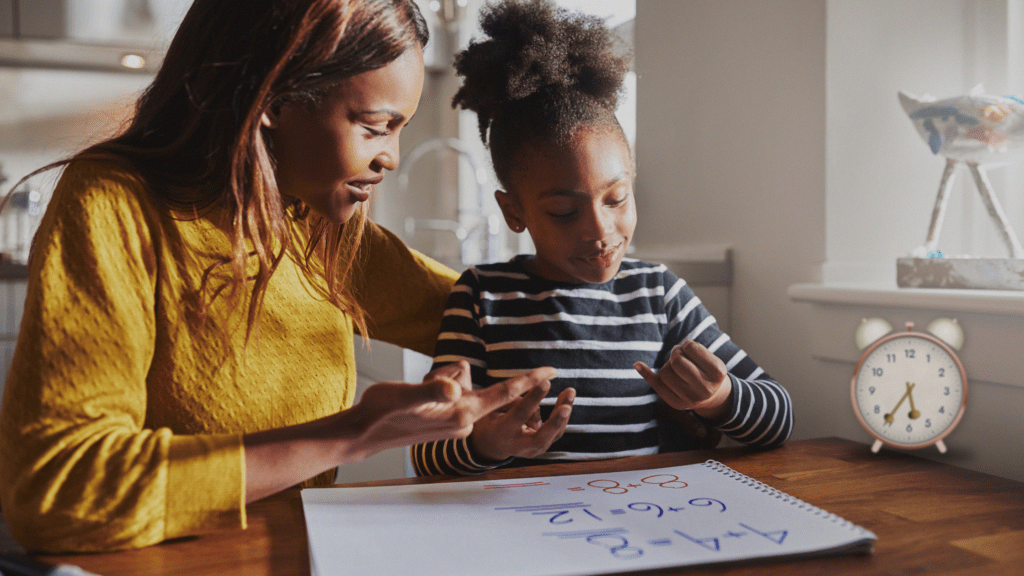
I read 5.36
